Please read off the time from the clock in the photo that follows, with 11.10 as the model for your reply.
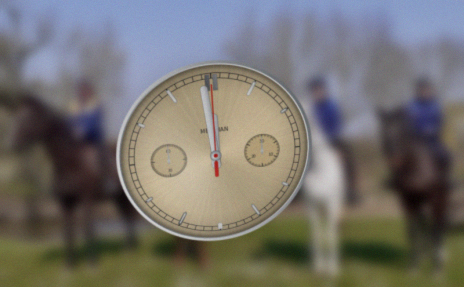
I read 11.59
